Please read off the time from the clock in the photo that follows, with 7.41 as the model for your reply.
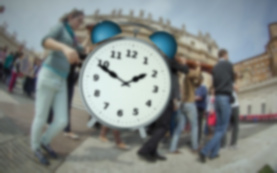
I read 1.49
